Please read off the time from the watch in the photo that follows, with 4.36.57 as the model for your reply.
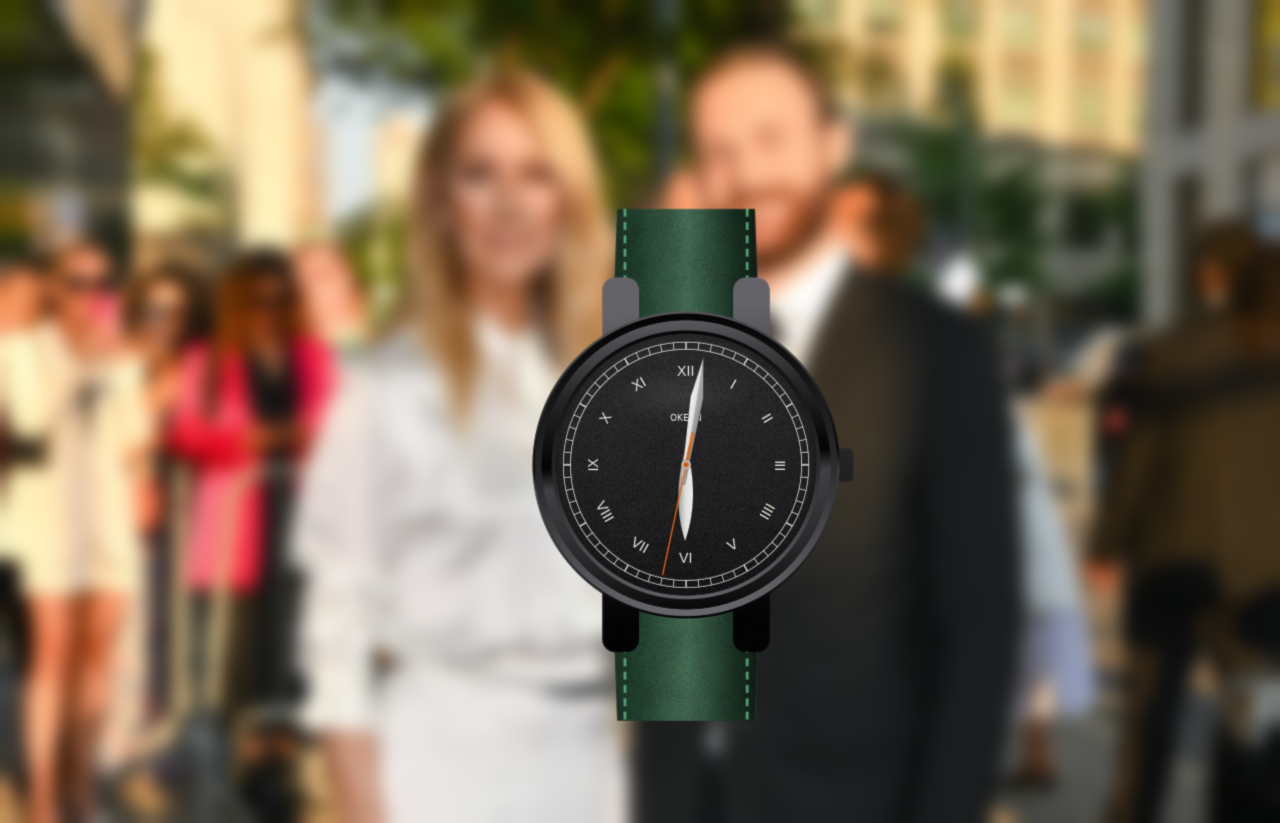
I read 6.01.32
